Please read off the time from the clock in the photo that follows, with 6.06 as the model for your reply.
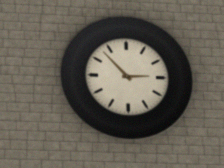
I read 2.53
